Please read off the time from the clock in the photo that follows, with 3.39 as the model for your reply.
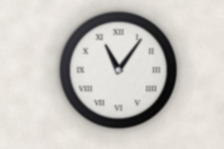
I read 11.06
